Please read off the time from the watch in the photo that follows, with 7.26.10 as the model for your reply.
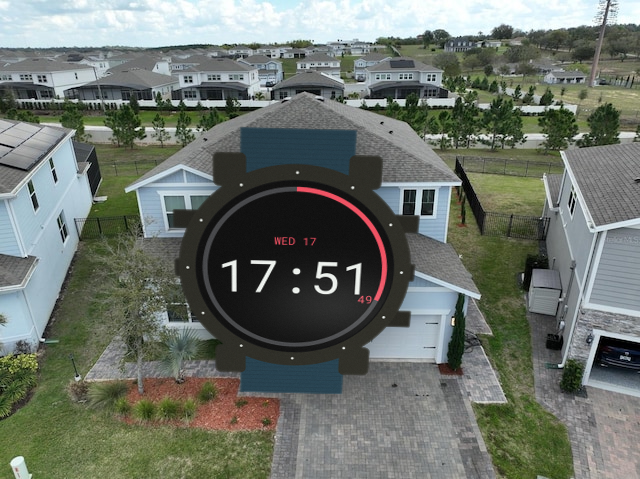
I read 17.51.49
